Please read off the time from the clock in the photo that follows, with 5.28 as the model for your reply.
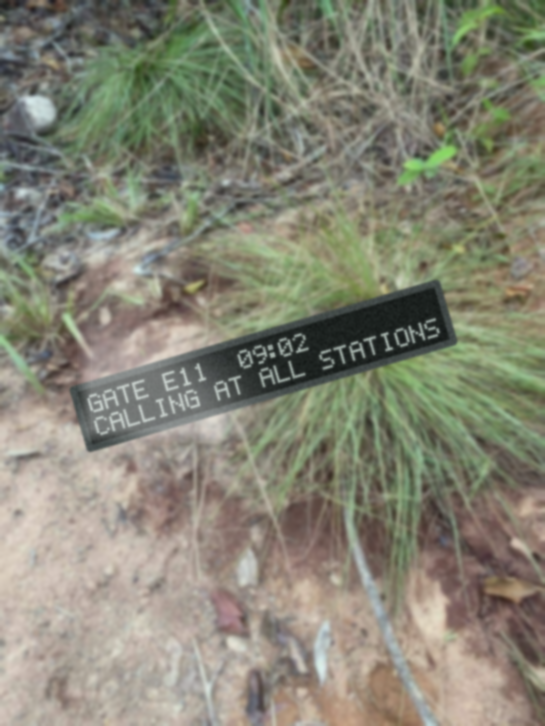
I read 9.02
